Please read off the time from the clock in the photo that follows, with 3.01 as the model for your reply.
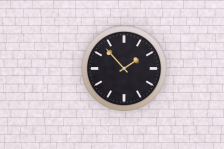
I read 1.53
